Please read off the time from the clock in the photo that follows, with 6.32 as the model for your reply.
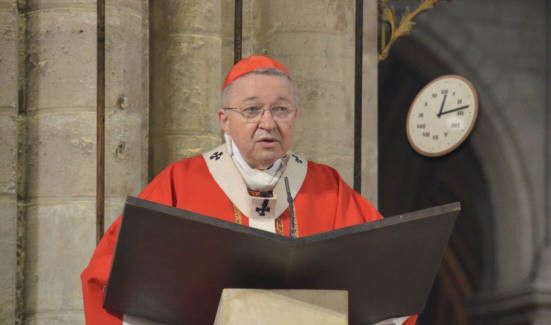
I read 12.13
